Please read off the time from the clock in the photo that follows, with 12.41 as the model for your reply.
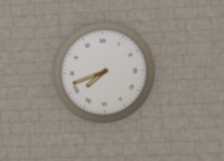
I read 7.42
